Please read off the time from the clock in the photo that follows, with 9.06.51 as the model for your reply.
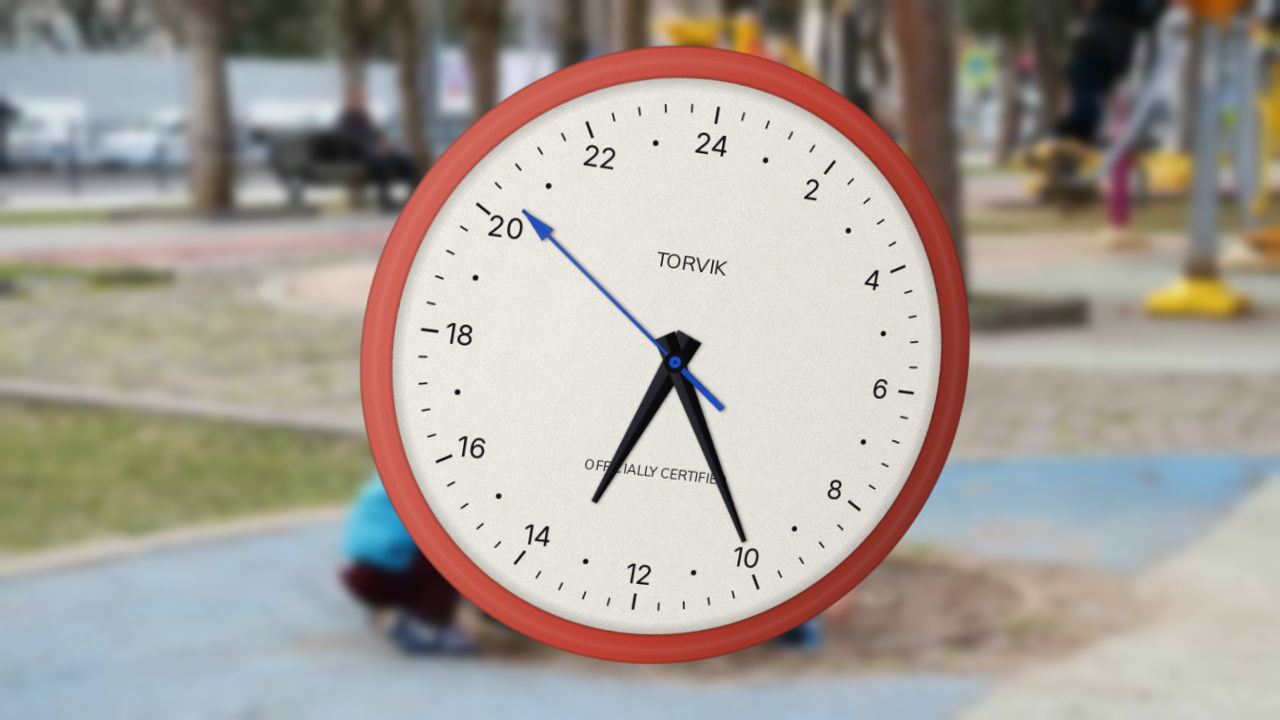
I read 13.24.51
